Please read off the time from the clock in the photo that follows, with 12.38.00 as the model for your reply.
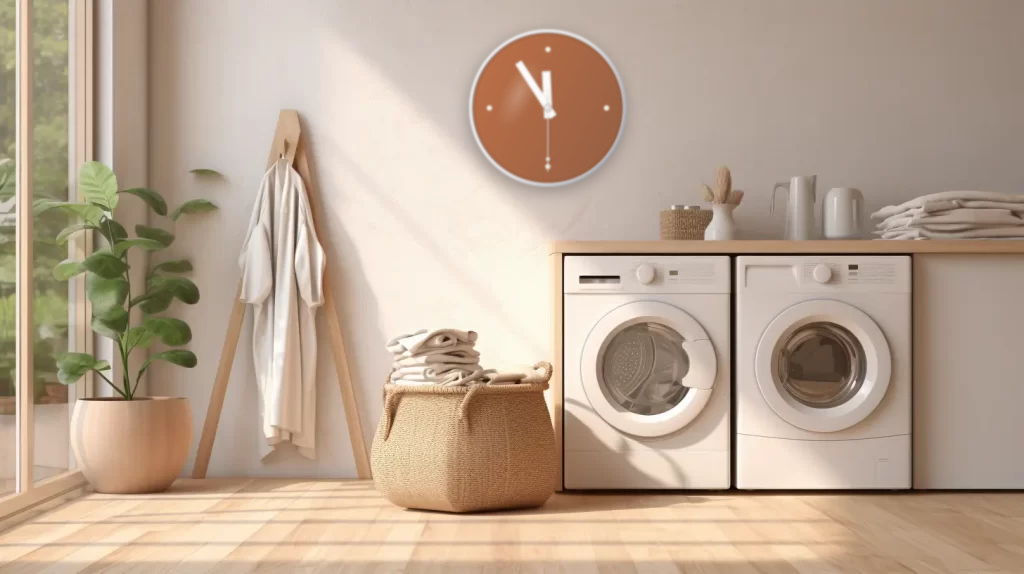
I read 11.54.30
